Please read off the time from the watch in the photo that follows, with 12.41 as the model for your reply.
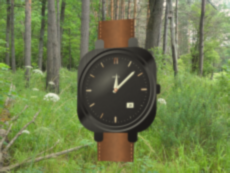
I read 12.08
